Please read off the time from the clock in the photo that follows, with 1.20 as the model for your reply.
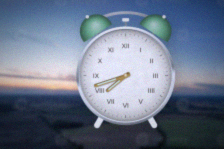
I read 7.42
